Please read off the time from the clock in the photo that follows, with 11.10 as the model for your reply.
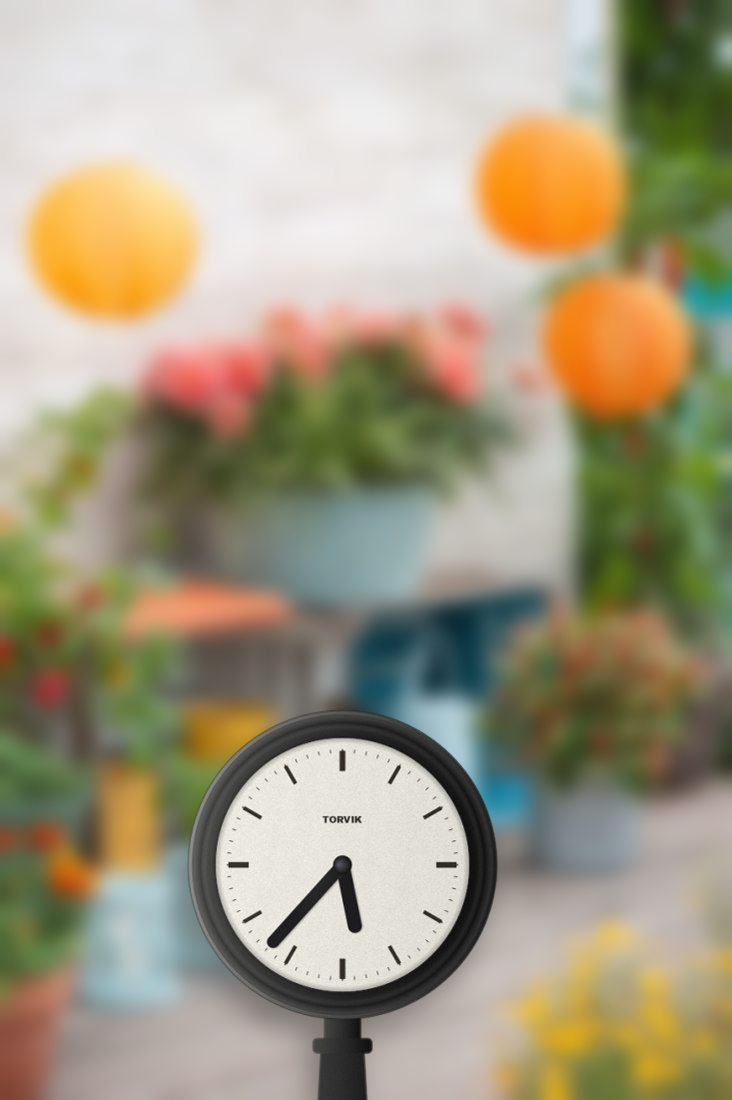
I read 5.37
